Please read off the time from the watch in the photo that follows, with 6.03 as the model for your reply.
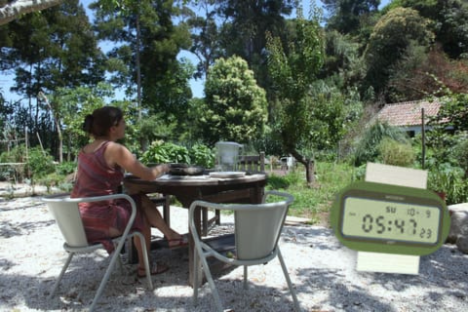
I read 5.47
